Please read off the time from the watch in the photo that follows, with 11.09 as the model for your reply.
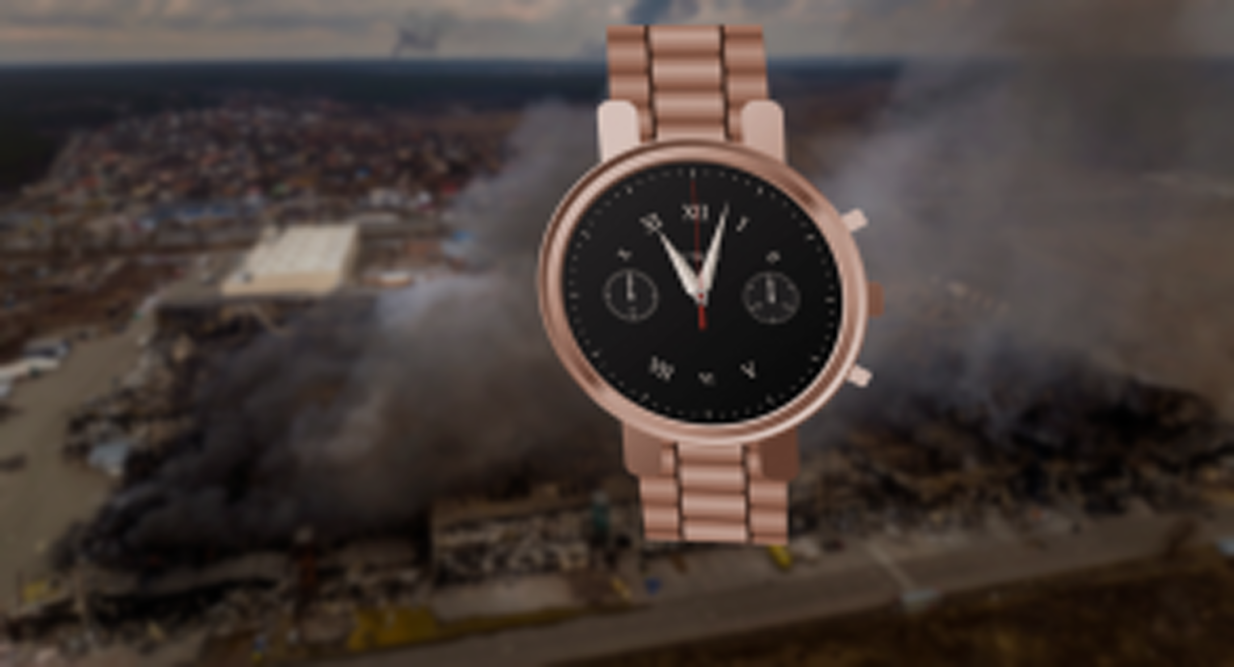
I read 11.03
